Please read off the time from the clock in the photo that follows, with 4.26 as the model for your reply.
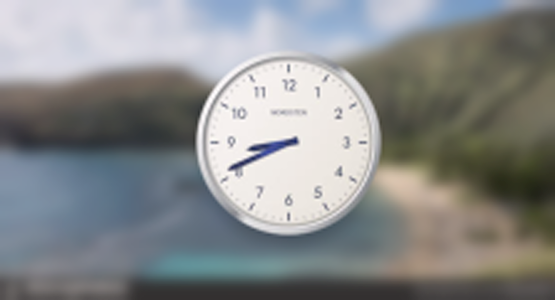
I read 8.41
